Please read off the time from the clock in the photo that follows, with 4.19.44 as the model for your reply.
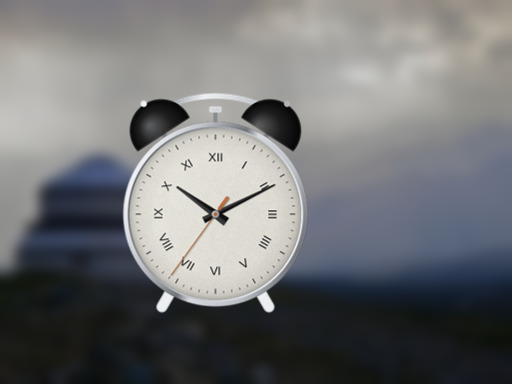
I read 10.10.36
